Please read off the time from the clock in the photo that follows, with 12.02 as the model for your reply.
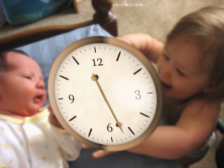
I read 11.27
